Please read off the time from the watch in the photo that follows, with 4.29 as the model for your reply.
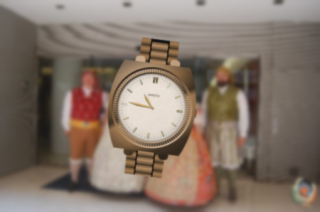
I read 10.46
